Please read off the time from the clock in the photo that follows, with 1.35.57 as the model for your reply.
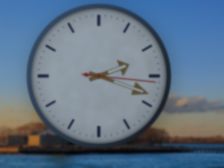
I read 2.18.16
